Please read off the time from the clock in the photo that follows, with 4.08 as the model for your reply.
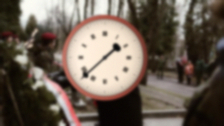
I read 1.38
